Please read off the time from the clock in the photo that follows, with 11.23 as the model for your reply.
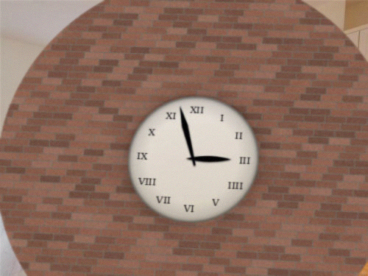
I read 2.57
